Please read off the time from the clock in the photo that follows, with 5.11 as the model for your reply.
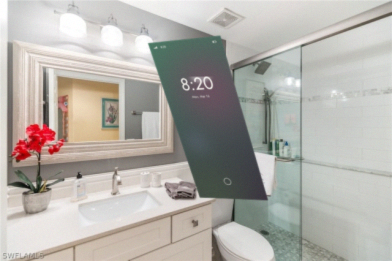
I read 8.20
